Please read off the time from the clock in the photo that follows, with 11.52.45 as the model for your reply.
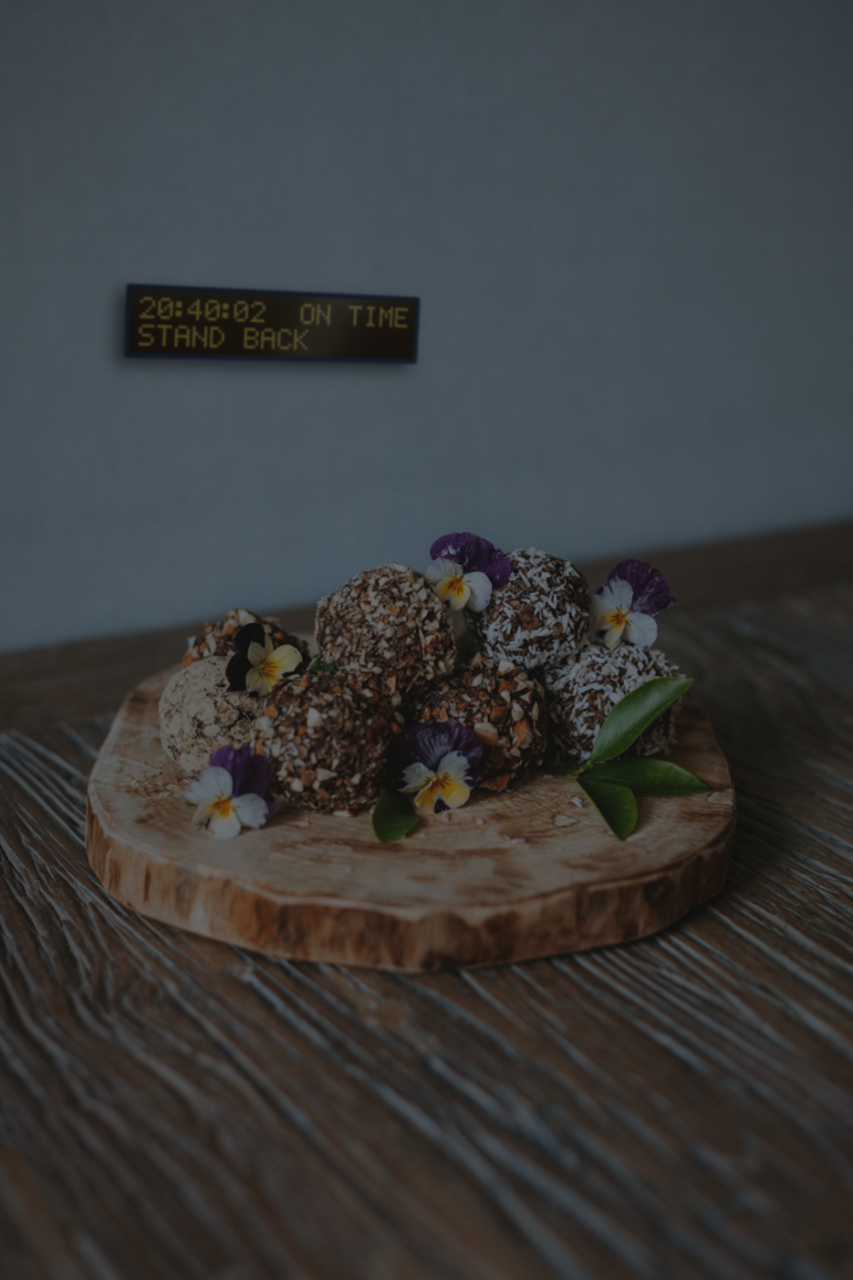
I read 20.40.02
